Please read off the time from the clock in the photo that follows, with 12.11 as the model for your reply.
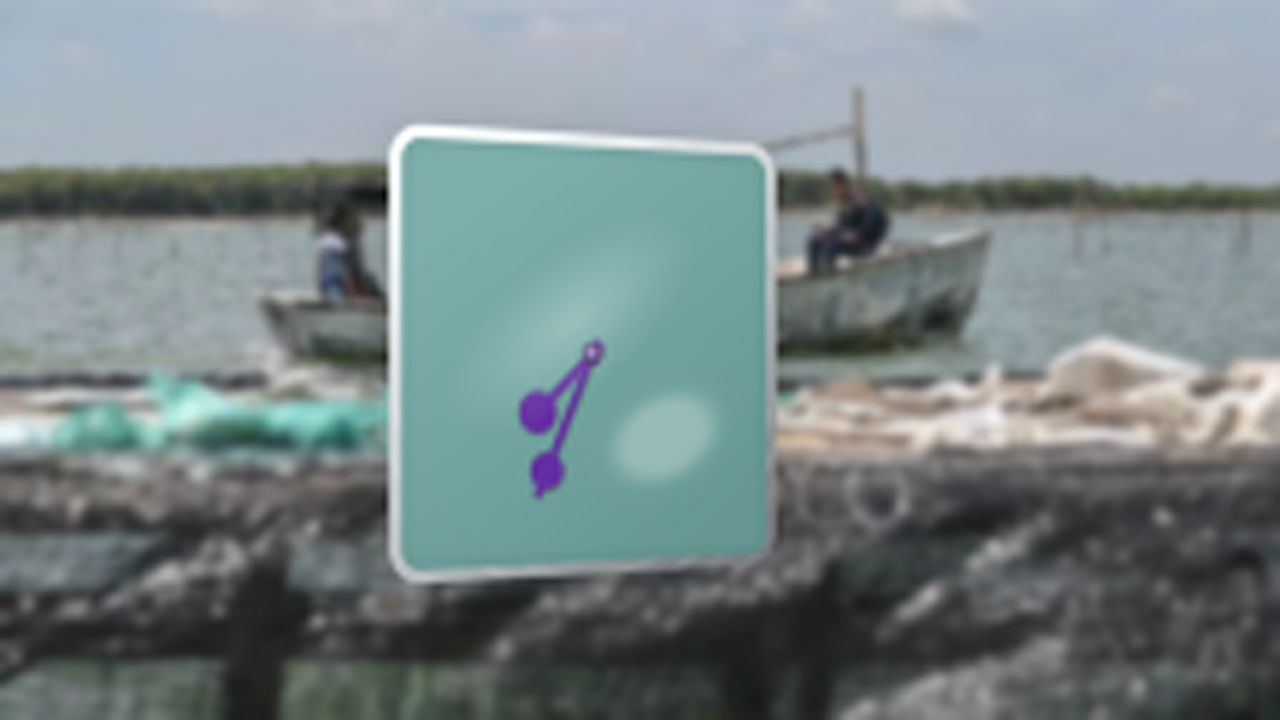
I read 7.34
